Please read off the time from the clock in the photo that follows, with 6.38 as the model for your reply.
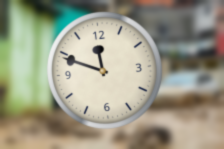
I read 11.49
